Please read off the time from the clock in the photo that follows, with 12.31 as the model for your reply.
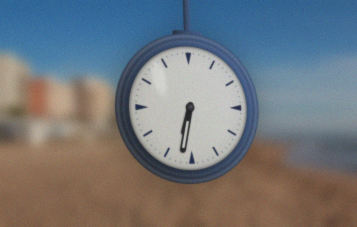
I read 6.32
